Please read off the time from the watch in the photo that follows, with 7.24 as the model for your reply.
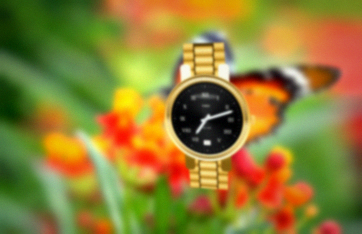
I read 7.12
